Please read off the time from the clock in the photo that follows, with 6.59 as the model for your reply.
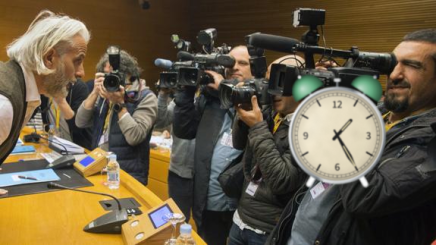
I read 1.25
